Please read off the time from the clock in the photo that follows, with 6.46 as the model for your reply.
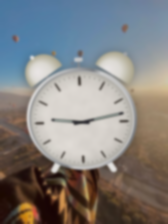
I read 9.13
